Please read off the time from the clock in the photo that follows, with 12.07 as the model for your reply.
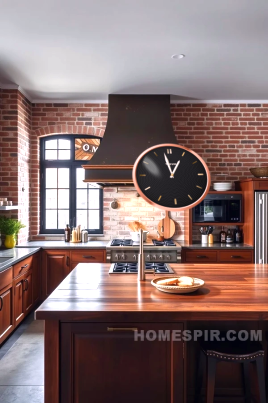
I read 12.58
